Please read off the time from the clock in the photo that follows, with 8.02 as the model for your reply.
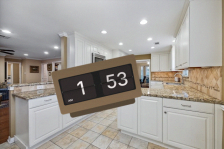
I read 1.53
